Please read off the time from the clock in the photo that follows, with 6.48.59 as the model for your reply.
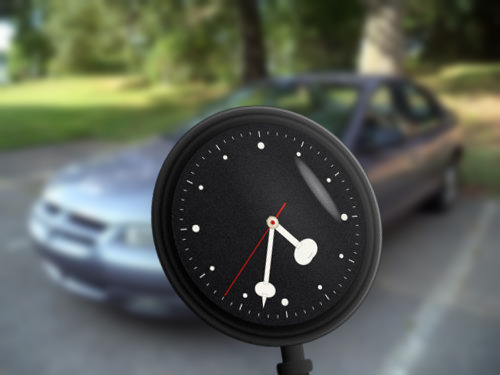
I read 4.32.37
